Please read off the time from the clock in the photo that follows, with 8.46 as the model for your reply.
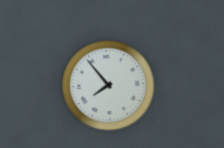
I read 7.54
